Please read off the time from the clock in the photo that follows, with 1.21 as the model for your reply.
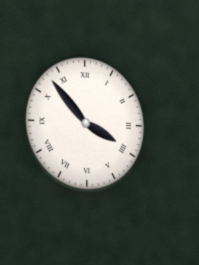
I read 3.53
